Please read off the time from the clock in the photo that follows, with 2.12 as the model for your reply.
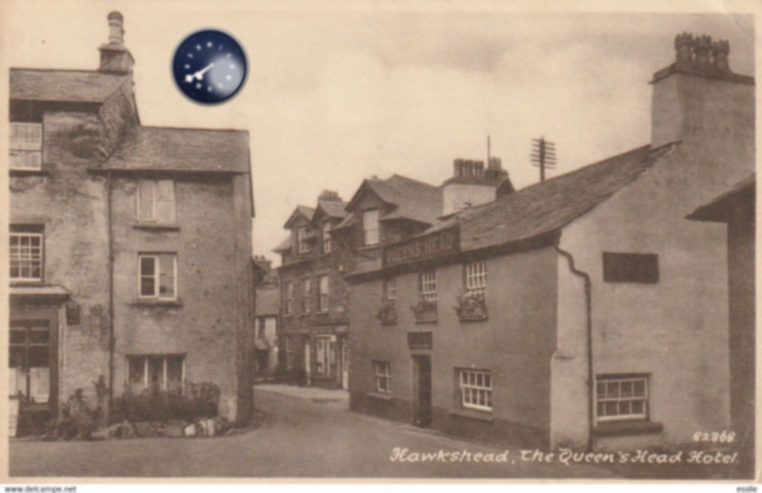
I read 7.40
